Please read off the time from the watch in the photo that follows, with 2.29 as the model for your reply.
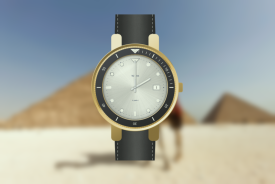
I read 2.00
